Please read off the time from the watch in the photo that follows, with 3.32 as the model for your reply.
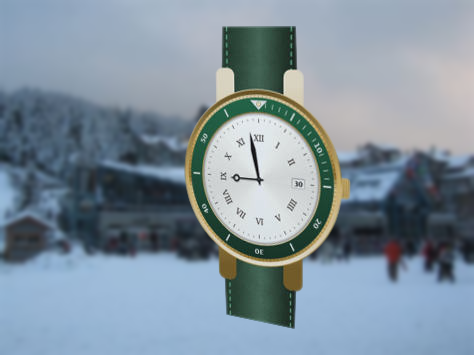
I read 8.58
